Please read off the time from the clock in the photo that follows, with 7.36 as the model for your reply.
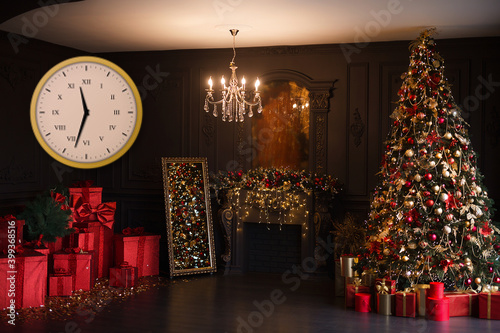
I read 11.33
